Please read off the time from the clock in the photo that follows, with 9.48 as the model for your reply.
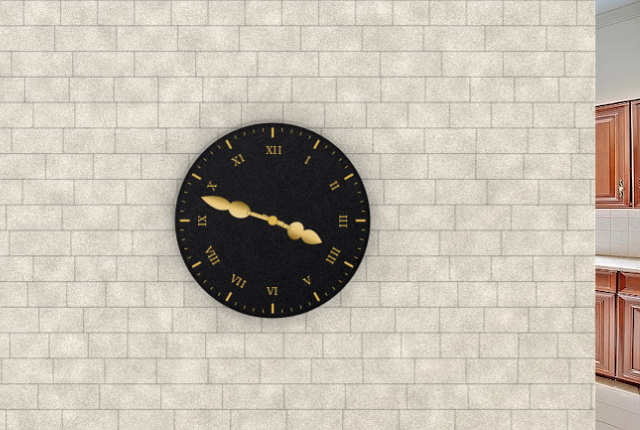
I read 3.48
